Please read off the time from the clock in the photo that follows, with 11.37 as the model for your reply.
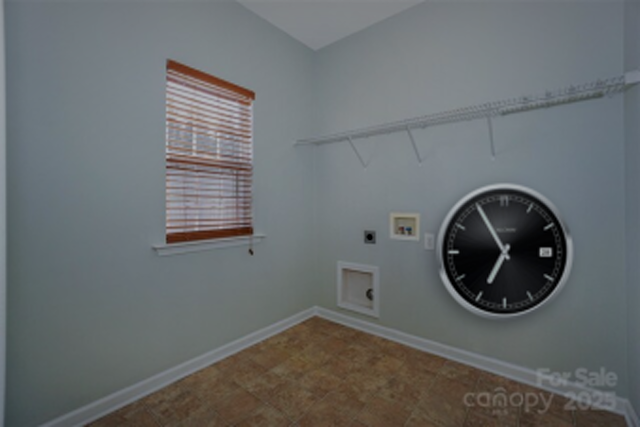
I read 6.55
